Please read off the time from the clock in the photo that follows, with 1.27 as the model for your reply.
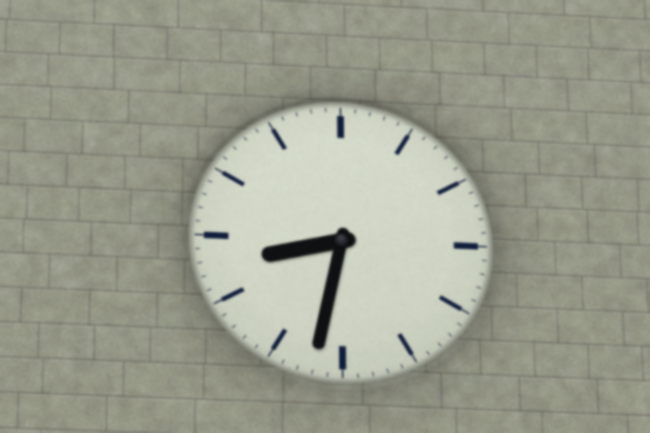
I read 8.32
